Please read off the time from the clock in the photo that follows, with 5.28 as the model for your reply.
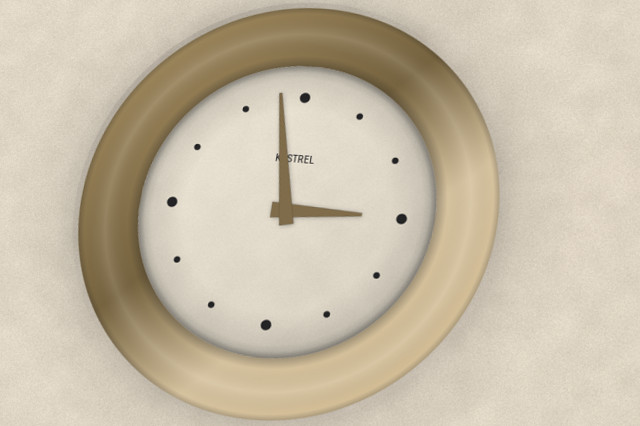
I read 2.58
